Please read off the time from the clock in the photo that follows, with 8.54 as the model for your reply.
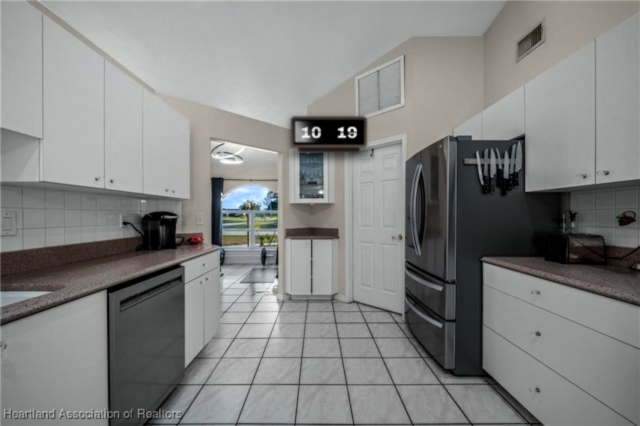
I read 10.19
